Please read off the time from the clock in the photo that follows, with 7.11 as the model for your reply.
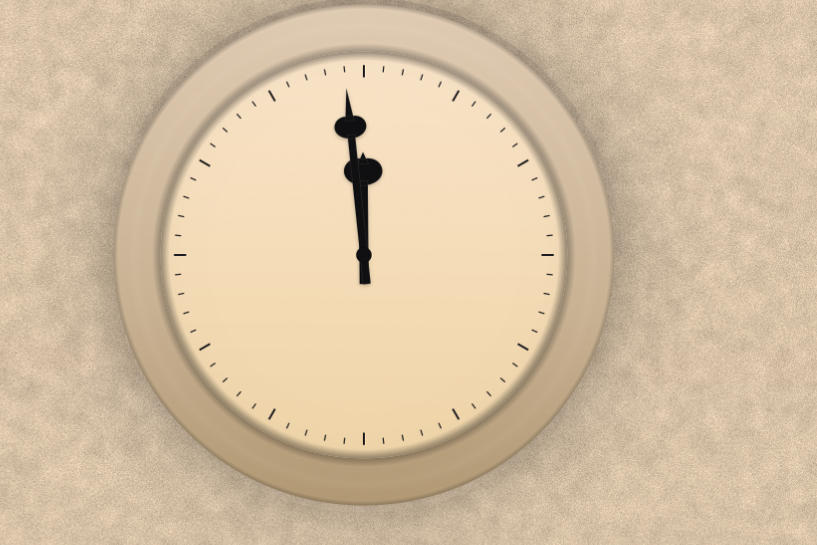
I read 11.59
